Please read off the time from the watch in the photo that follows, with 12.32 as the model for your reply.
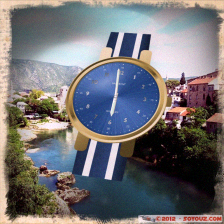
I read 5.59
